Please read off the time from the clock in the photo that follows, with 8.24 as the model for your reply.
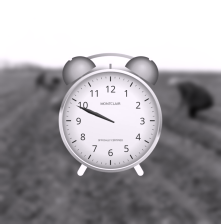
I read 9.49
